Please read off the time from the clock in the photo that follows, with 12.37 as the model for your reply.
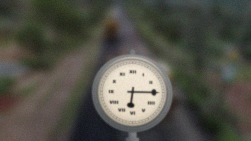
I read 6.15
